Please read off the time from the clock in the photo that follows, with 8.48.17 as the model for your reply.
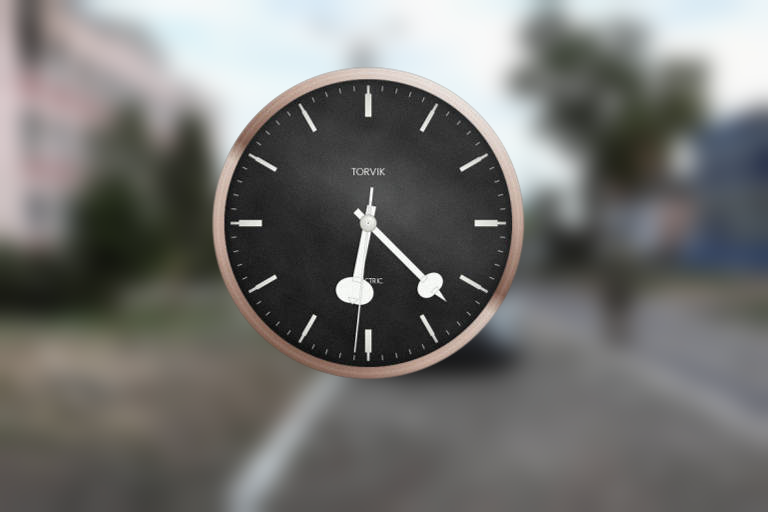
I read 6.22.31
